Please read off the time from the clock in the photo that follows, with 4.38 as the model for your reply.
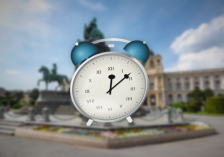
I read 12.08
